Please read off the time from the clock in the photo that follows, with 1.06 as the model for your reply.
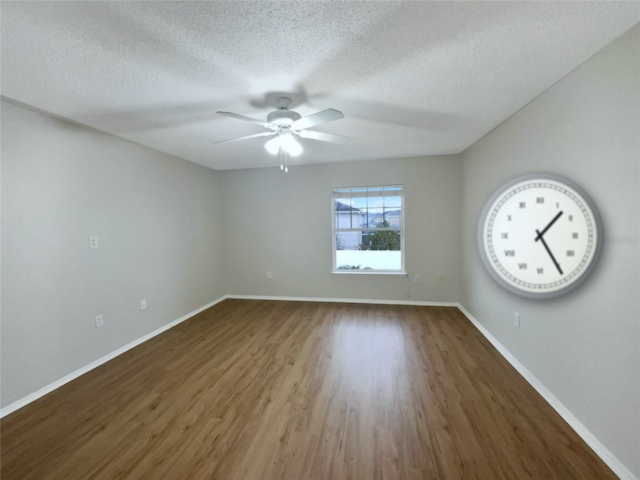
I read 1.25
